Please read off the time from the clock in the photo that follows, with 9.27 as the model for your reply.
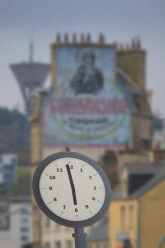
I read 5.59
